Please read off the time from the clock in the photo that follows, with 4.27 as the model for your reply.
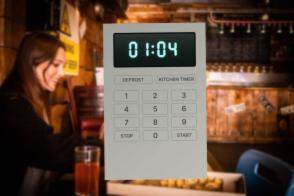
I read 1.04
